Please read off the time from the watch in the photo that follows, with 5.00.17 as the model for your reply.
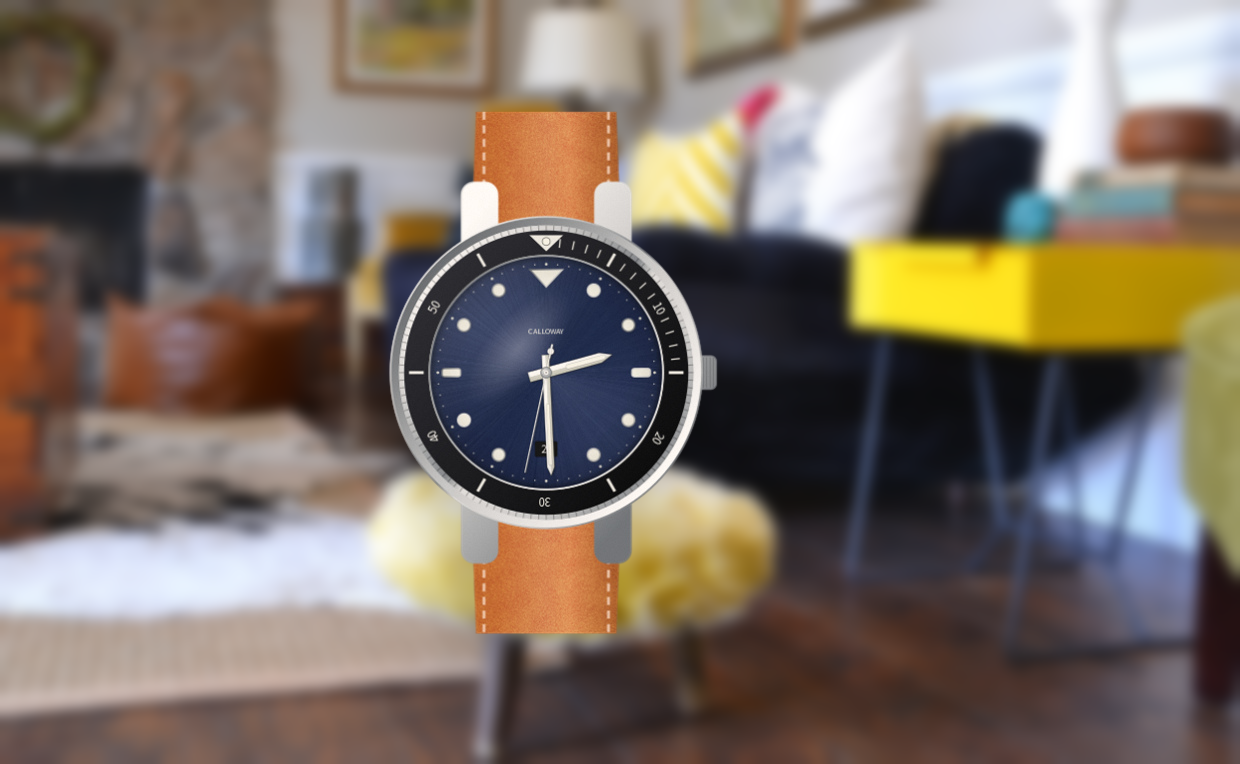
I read 2.29.32
